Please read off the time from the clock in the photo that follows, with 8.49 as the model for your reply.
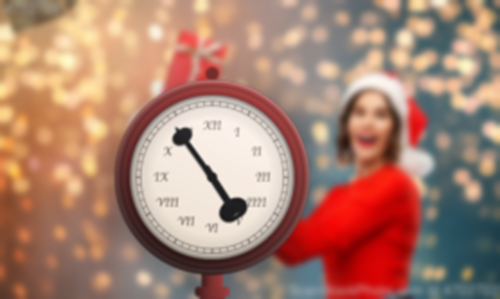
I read 4.54
